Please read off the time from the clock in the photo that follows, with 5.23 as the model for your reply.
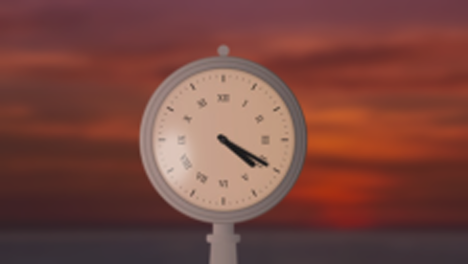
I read 4.20
